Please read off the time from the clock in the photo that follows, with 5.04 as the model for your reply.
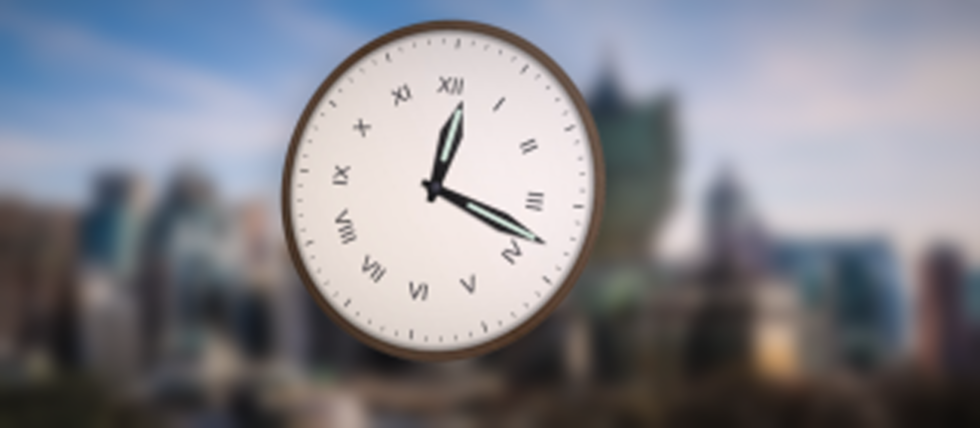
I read 12.18
